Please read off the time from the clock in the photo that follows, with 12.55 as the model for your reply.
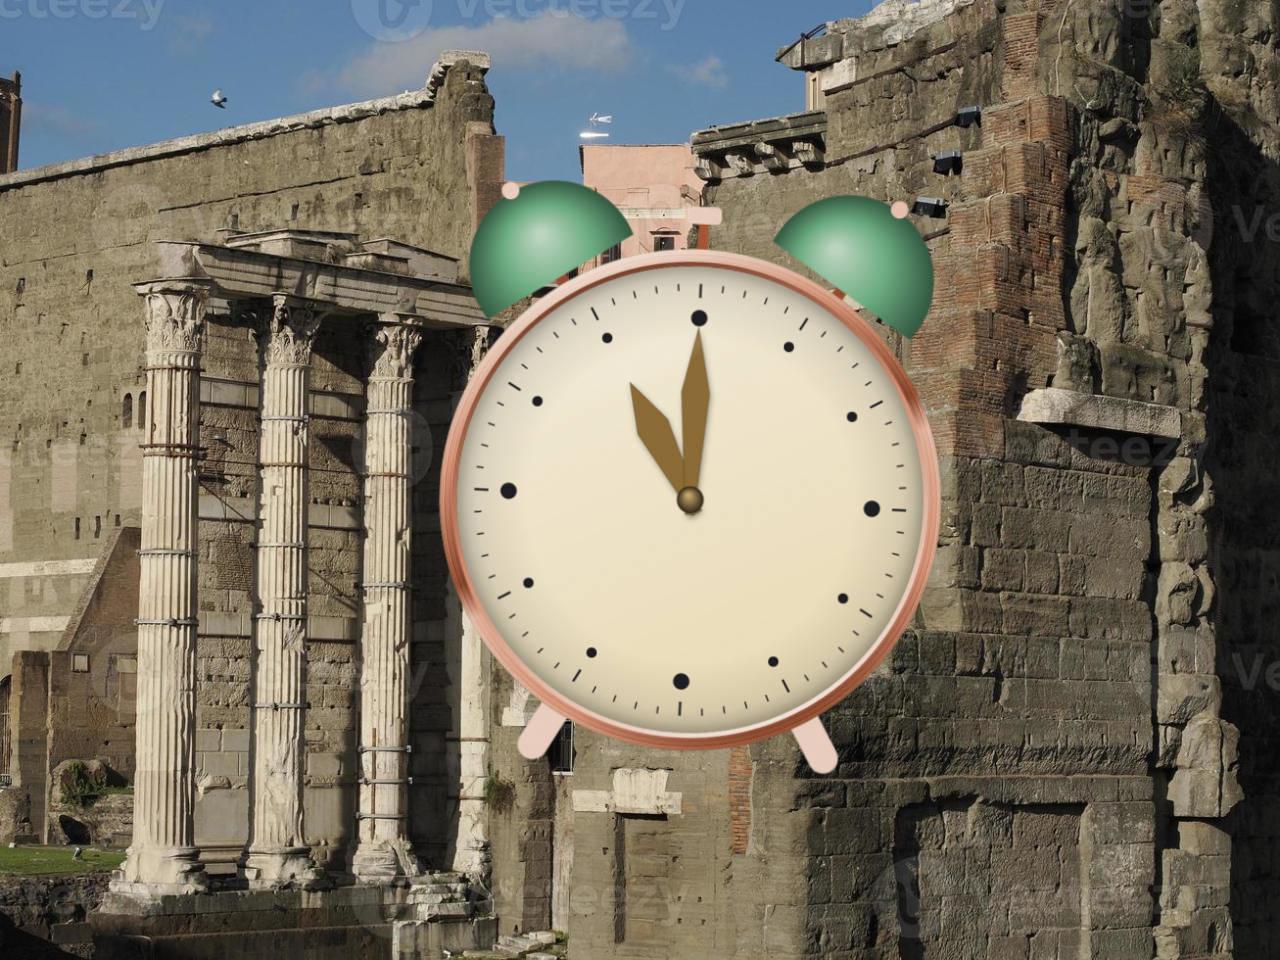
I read 11.00
